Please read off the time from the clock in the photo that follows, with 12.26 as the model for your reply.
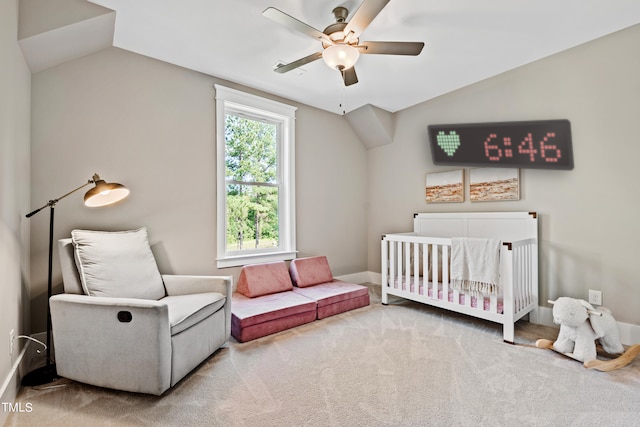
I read 6.46
